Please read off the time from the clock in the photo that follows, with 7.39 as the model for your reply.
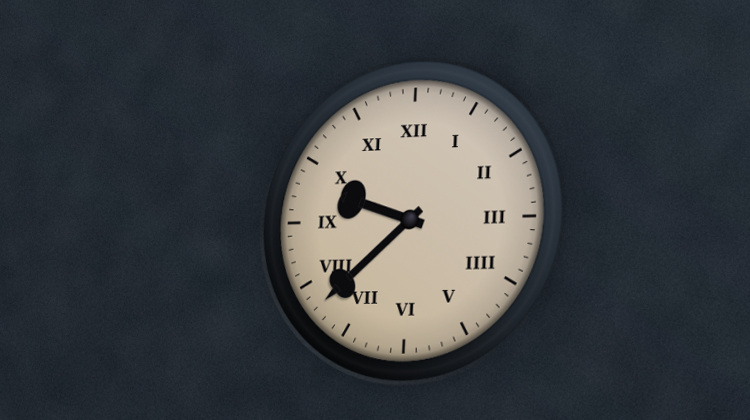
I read 9.38
